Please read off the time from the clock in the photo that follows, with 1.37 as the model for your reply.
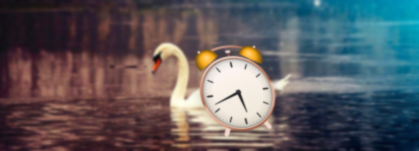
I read 5.42
